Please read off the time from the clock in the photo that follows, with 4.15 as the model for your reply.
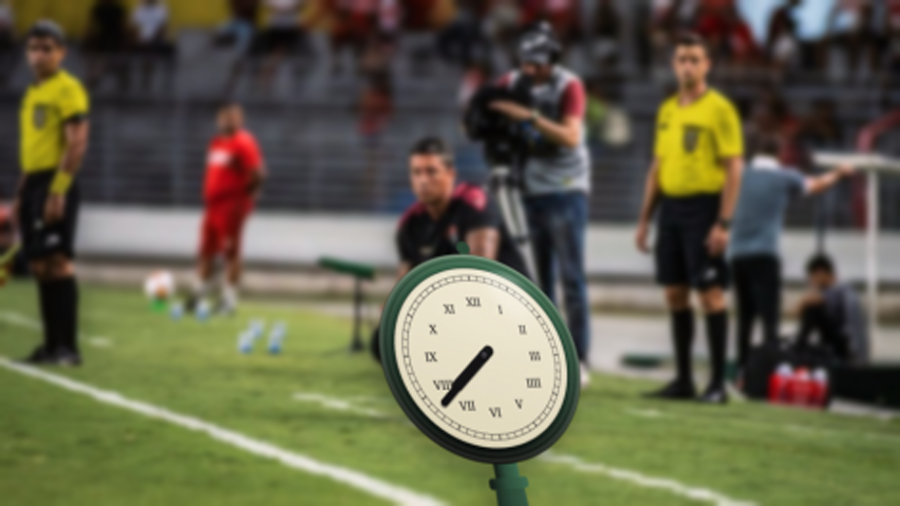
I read 7.38
